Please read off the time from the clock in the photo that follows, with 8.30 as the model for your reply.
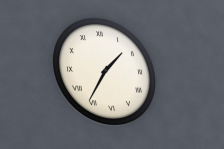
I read 1.36
